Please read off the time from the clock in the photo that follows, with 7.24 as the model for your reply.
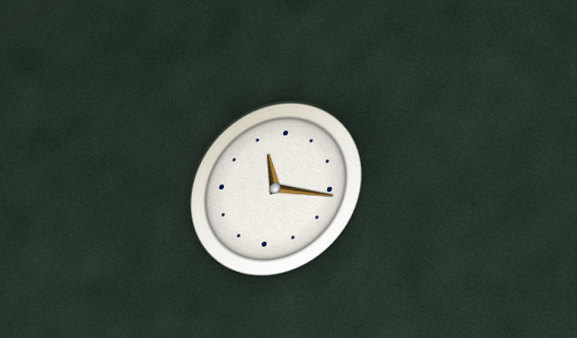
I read 11.16
